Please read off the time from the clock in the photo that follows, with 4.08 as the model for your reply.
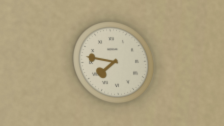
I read 7.47
